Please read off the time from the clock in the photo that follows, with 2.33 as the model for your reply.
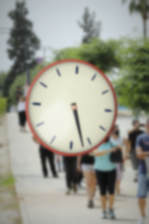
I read 5.27
